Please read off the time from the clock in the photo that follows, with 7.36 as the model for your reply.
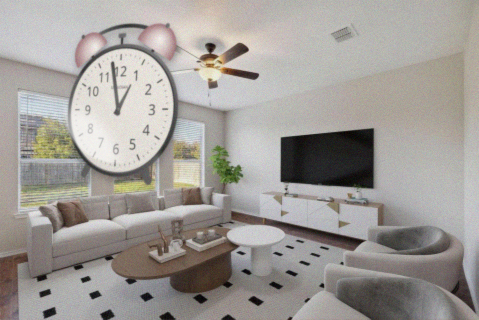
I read 12.58
